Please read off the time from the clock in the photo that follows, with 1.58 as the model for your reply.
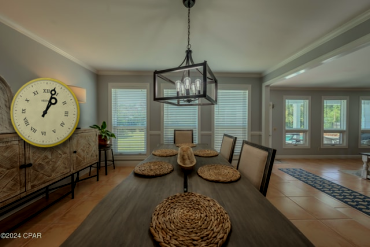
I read 1.03
